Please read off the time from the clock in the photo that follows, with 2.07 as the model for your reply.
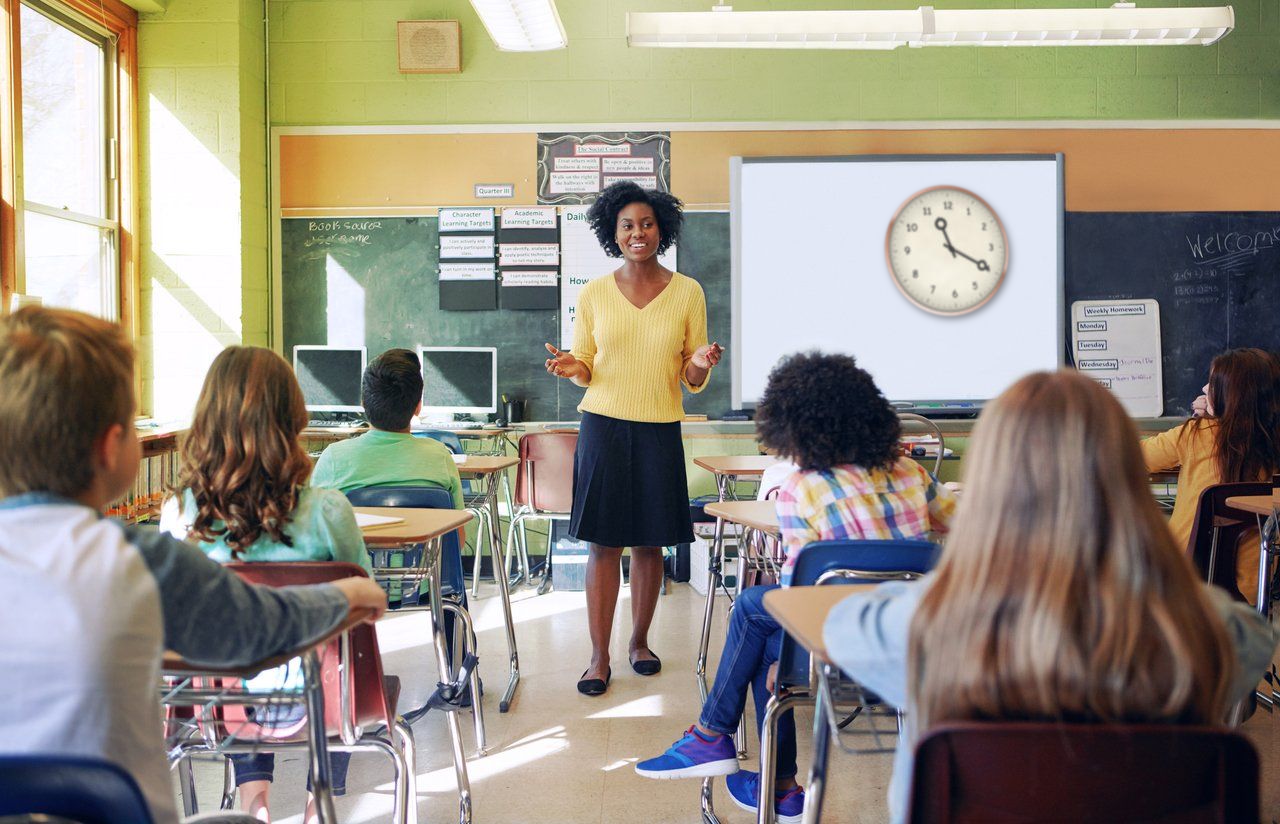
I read 11.20
